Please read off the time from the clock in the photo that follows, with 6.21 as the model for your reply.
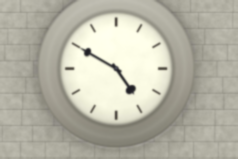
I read 4.50
